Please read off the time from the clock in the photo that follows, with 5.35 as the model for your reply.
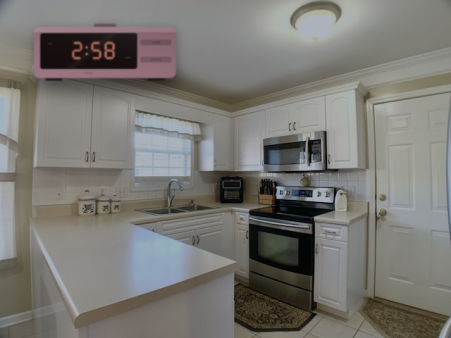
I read 2.58
